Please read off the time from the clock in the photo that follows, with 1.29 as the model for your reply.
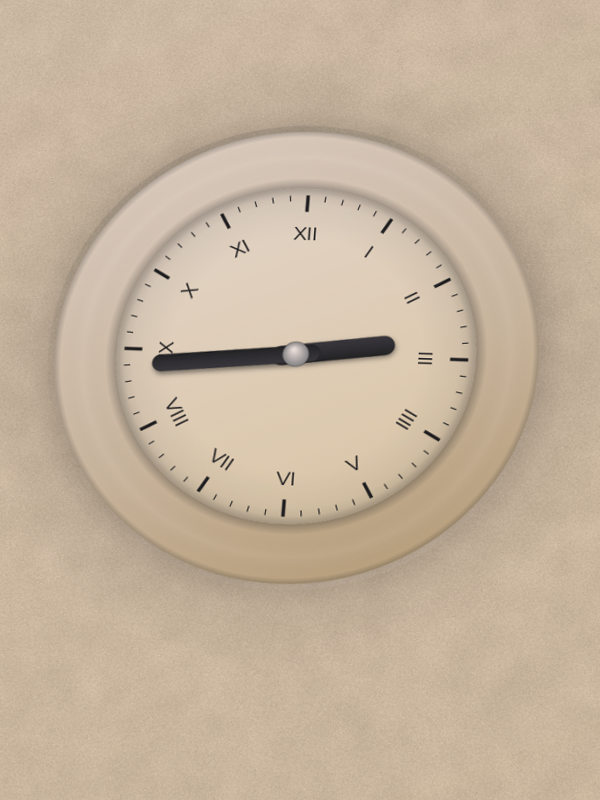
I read 2.44
